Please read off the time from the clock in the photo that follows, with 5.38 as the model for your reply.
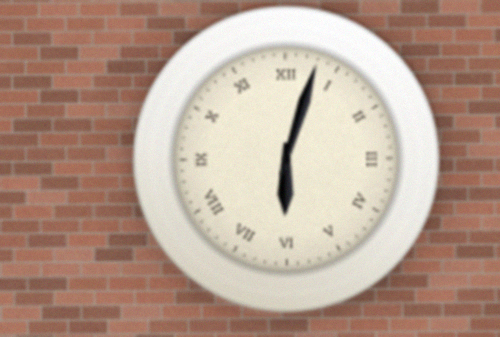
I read 6.03
